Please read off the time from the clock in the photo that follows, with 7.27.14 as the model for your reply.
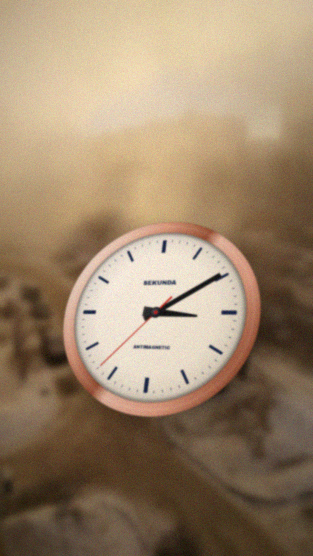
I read 3.09.37
